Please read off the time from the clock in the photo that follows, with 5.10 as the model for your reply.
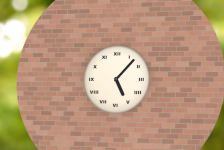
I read 5.07
